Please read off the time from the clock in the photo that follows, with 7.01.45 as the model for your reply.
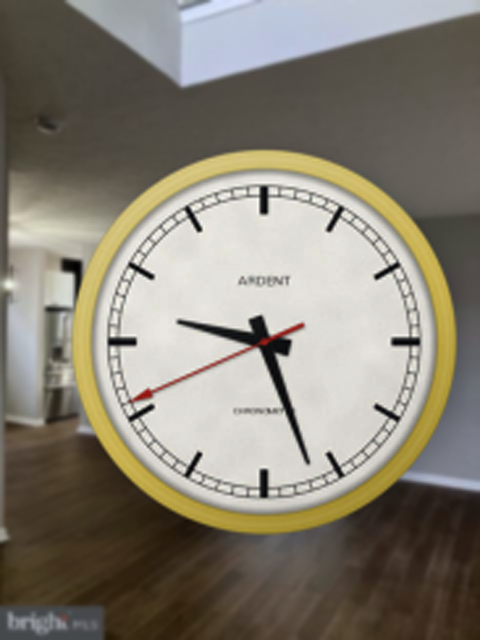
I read 9.26.41
